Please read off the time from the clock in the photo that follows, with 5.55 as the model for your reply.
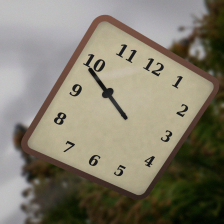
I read 9.49
